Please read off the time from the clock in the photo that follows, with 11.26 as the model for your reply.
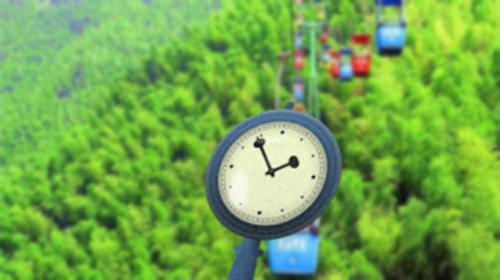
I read 1.54
